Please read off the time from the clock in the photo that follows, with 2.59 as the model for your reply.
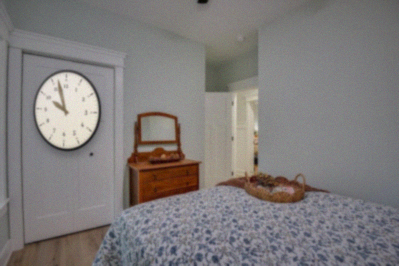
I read 9.57
